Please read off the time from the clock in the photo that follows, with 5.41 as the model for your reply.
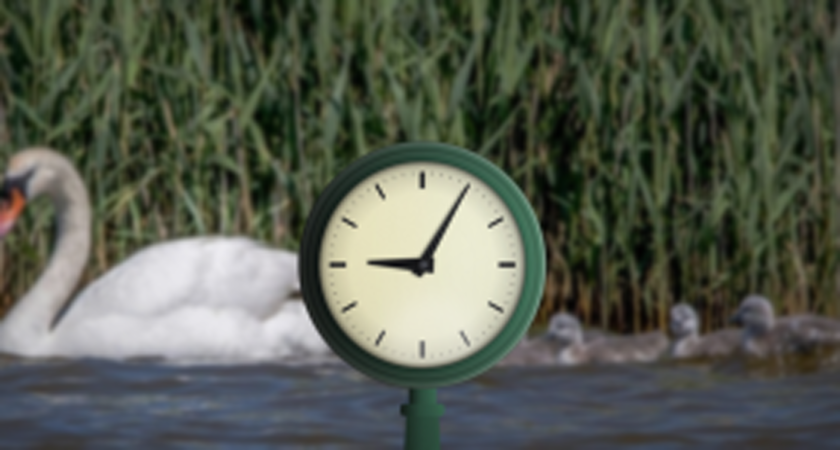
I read 9.05
